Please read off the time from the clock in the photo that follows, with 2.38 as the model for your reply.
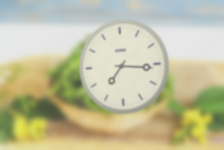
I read 7.16
